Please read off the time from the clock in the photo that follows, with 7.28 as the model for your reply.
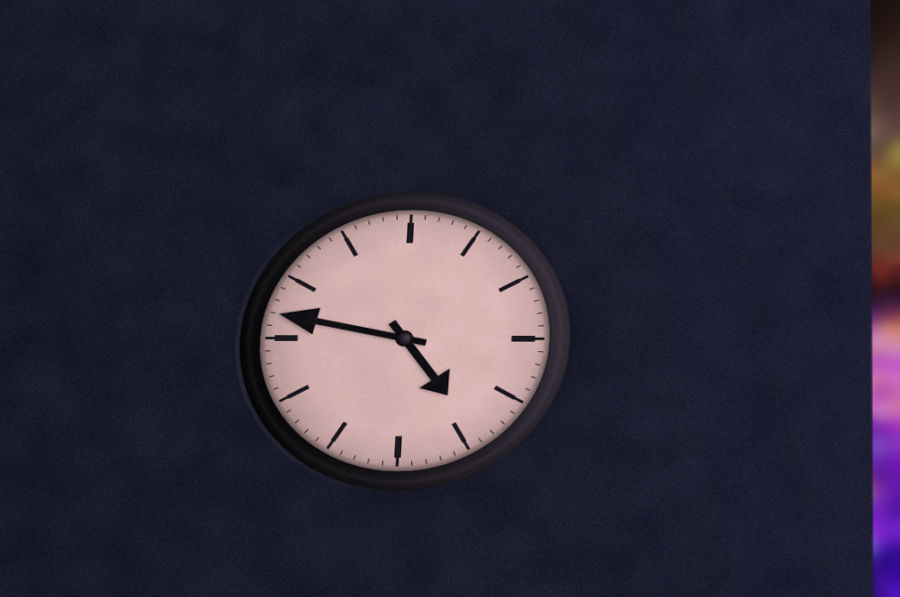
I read 4.47
